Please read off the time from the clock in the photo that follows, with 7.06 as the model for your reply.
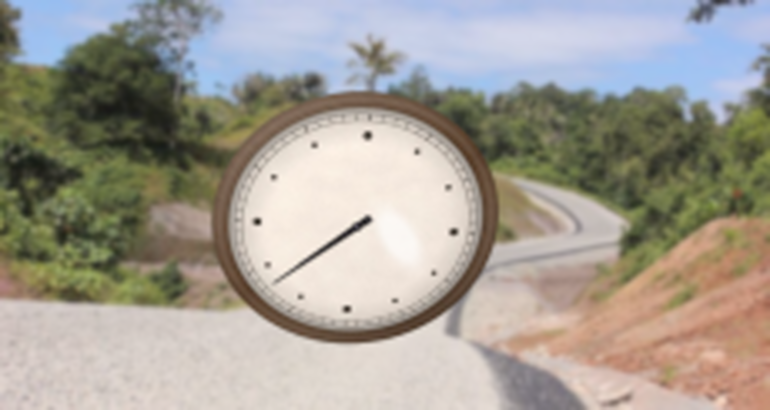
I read 7.38
